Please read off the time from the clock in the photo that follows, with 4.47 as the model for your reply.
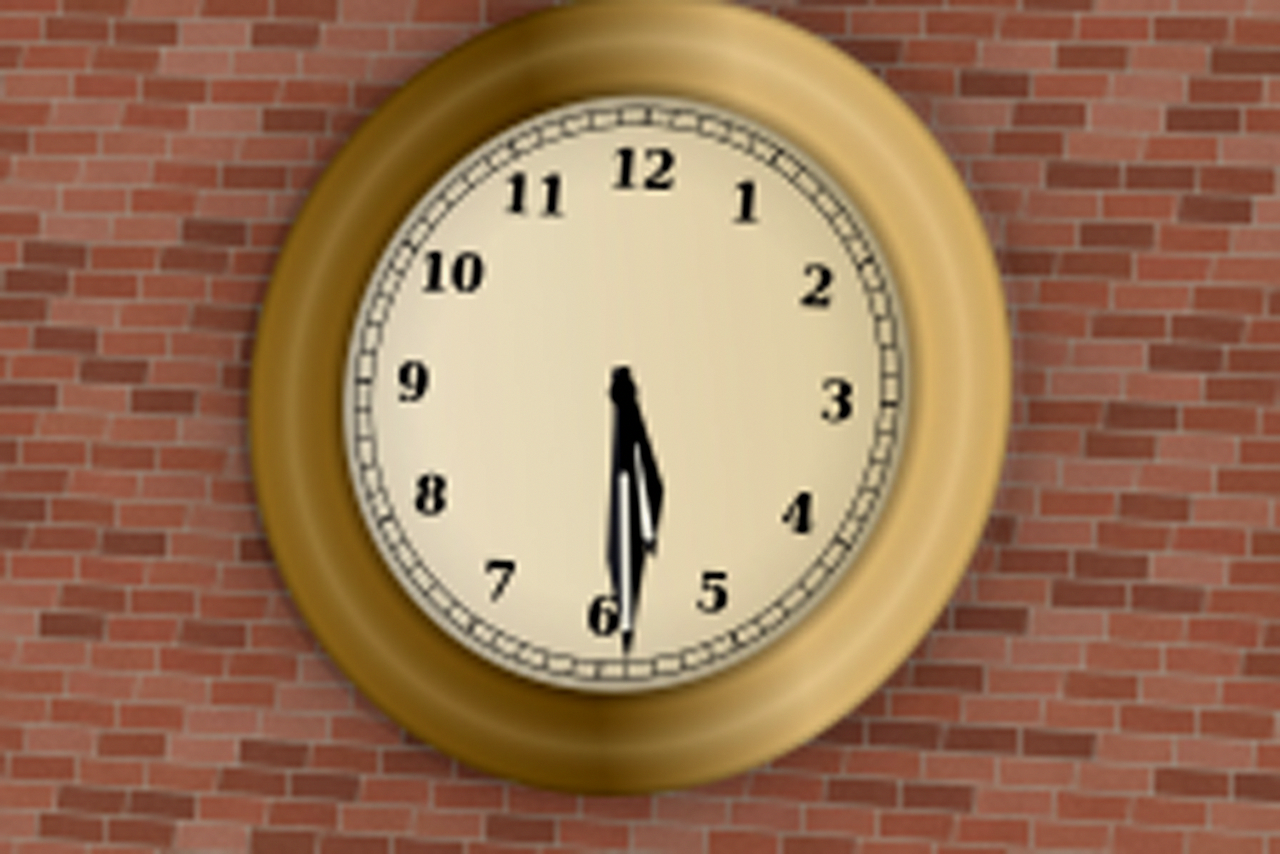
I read 5.29
